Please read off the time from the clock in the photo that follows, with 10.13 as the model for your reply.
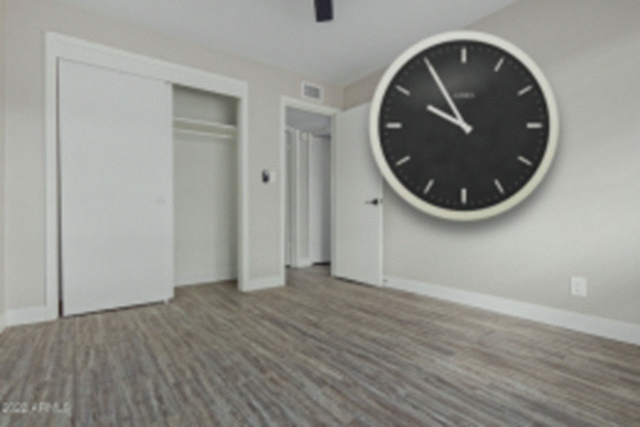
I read 9.55
